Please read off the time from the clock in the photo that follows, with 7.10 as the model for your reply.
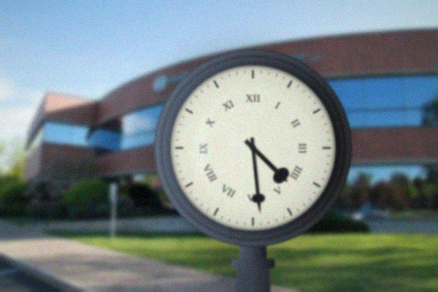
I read 4.29
